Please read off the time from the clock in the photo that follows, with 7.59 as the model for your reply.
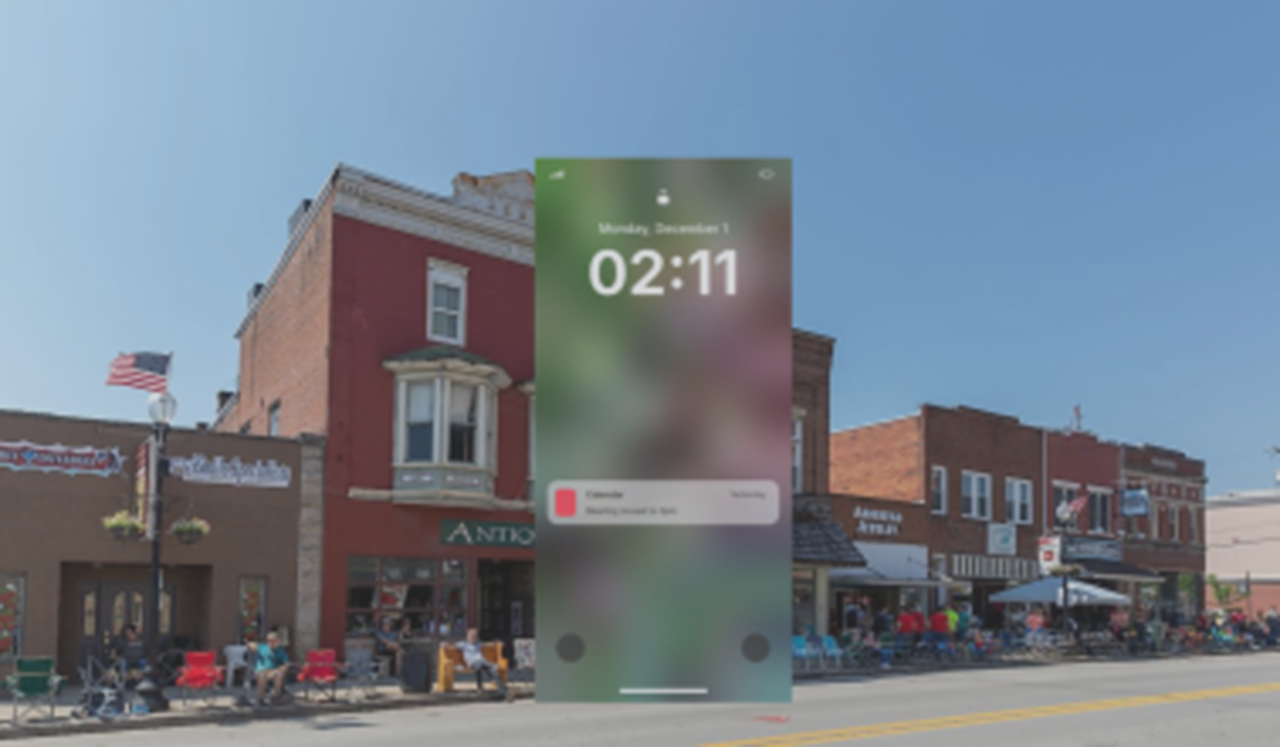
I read 2.11
